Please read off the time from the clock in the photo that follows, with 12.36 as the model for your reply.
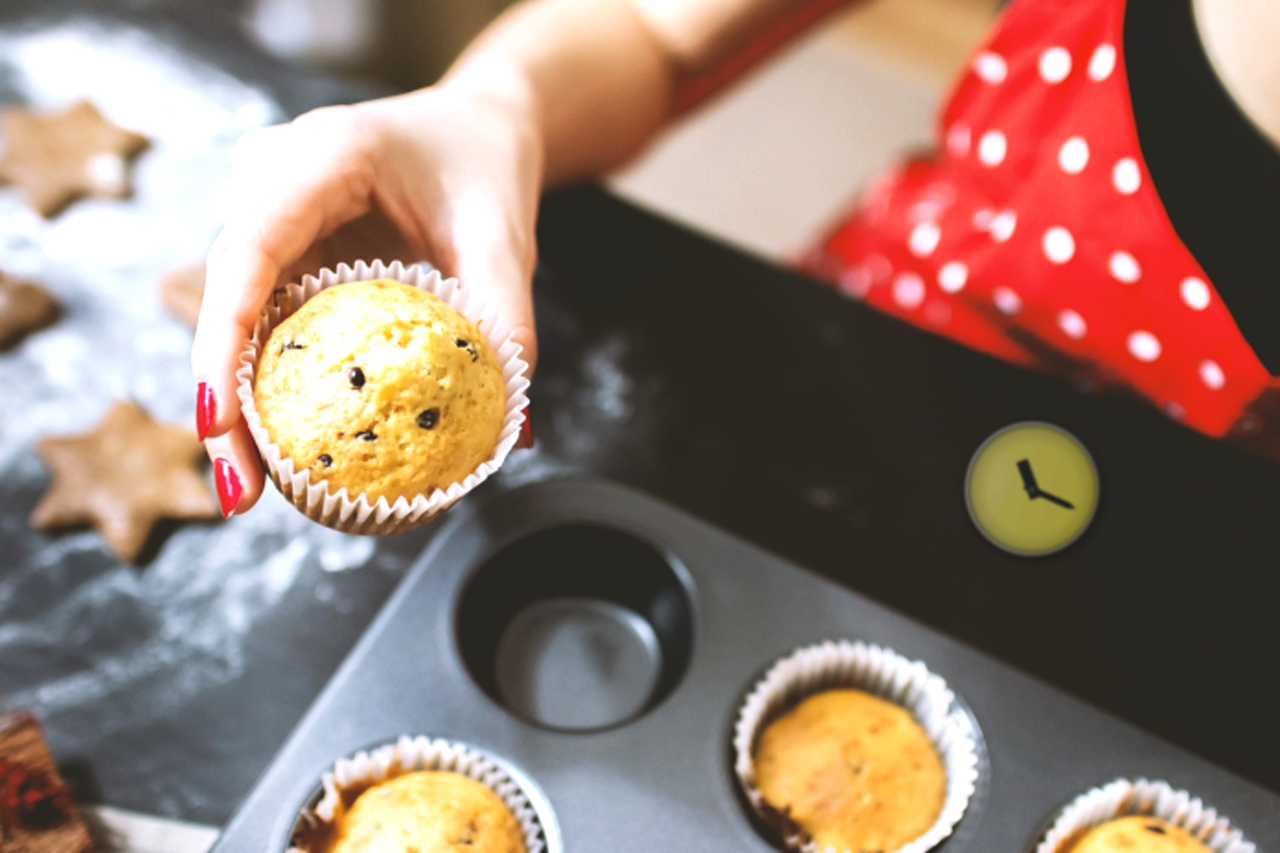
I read 11.19
